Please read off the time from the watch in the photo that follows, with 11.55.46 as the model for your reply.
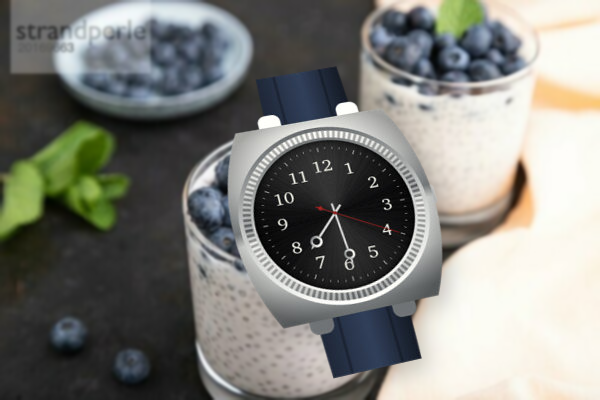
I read 7.29.20
